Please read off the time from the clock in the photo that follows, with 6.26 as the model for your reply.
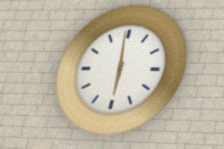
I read 5.59
